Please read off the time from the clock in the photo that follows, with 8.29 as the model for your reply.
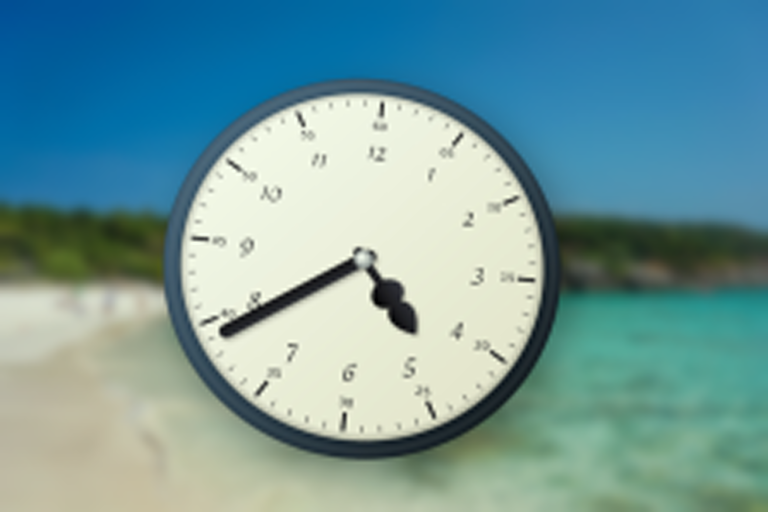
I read 4.39
